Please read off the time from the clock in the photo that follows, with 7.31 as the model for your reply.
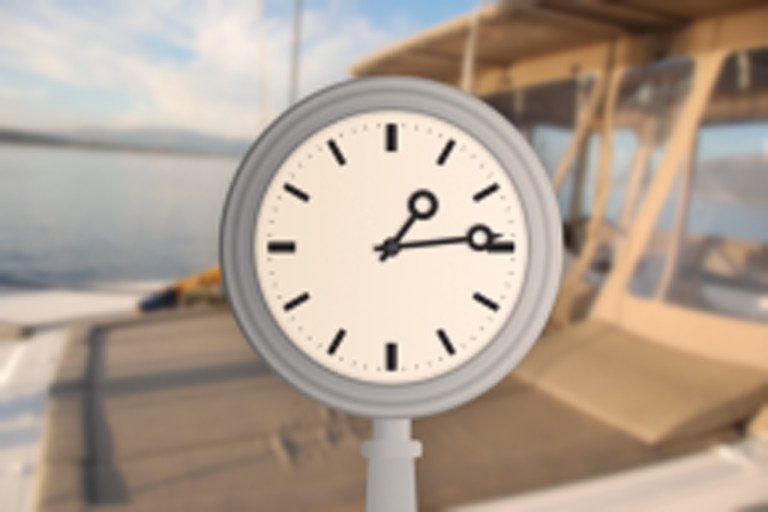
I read 1.14
